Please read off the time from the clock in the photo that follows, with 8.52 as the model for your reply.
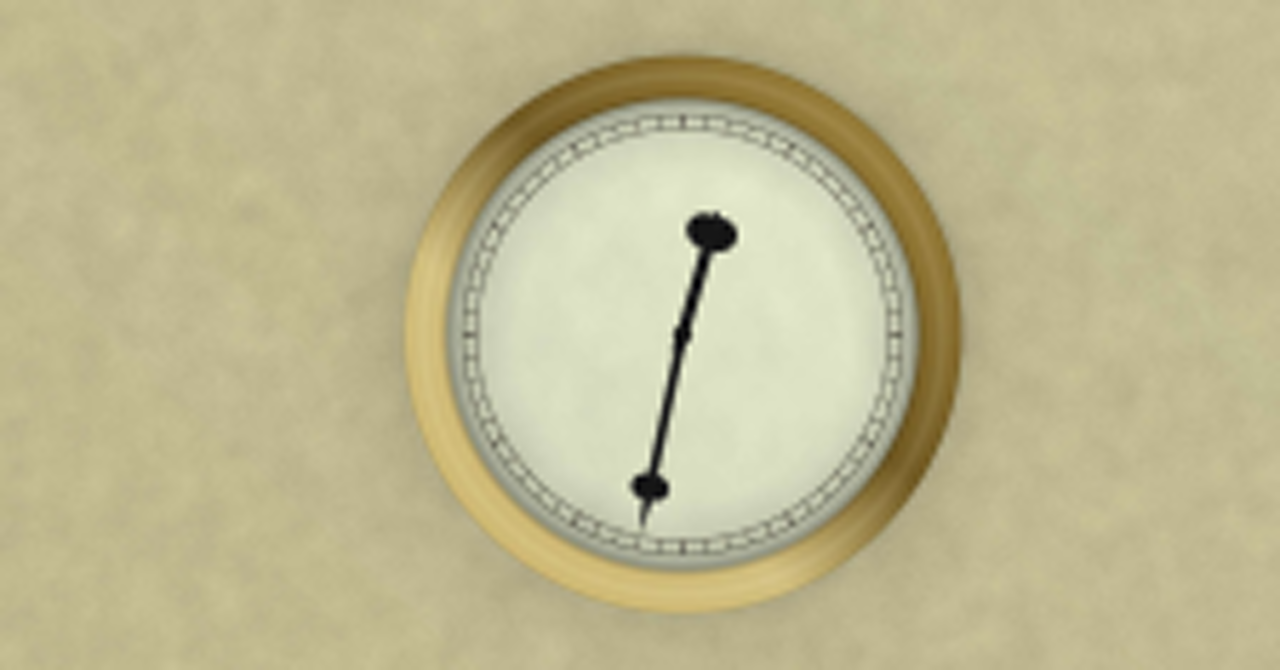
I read 12.32
